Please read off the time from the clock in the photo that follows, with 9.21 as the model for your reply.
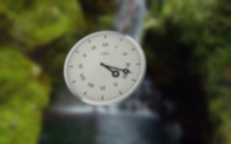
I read 4.18
